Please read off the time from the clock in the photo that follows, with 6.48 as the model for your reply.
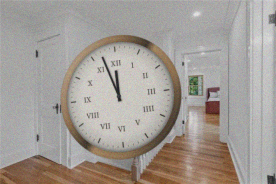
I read 11.57
